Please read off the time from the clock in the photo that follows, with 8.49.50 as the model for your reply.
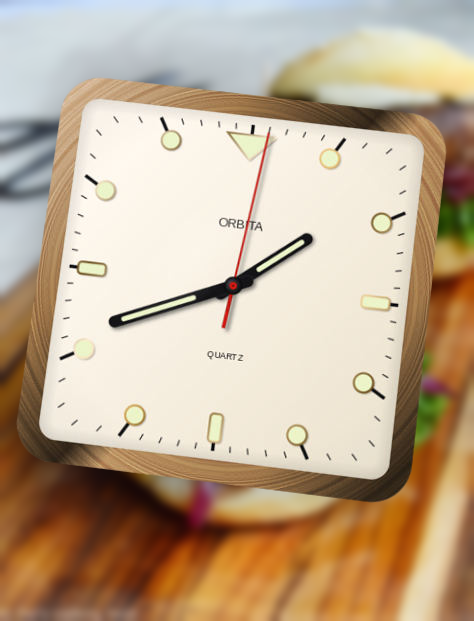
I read 1.41.01
